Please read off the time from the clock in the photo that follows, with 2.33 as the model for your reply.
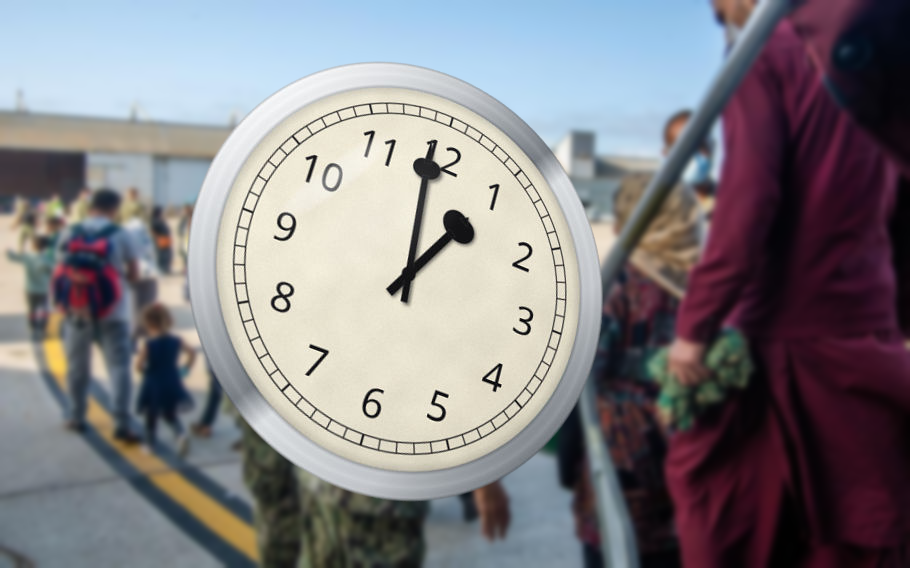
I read 12.59
